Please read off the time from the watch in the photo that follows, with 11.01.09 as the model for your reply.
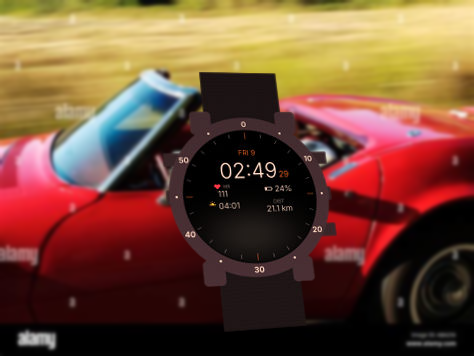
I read 2.49.29
